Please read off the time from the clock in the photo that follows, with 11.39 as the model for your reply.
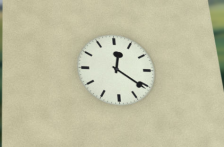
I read 12.21
